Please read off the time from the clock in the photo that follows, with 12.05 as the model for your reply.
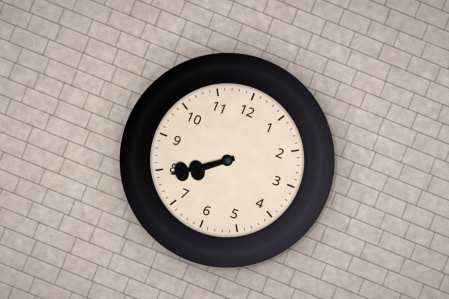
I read 7.39
